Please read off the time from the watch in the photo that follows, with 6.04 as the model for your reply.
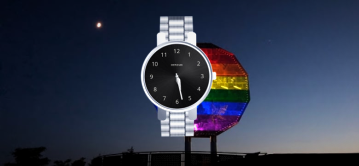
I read 5.28
